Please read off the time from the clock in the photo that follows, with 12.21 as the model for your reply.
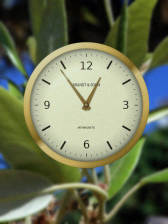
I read 12.54
